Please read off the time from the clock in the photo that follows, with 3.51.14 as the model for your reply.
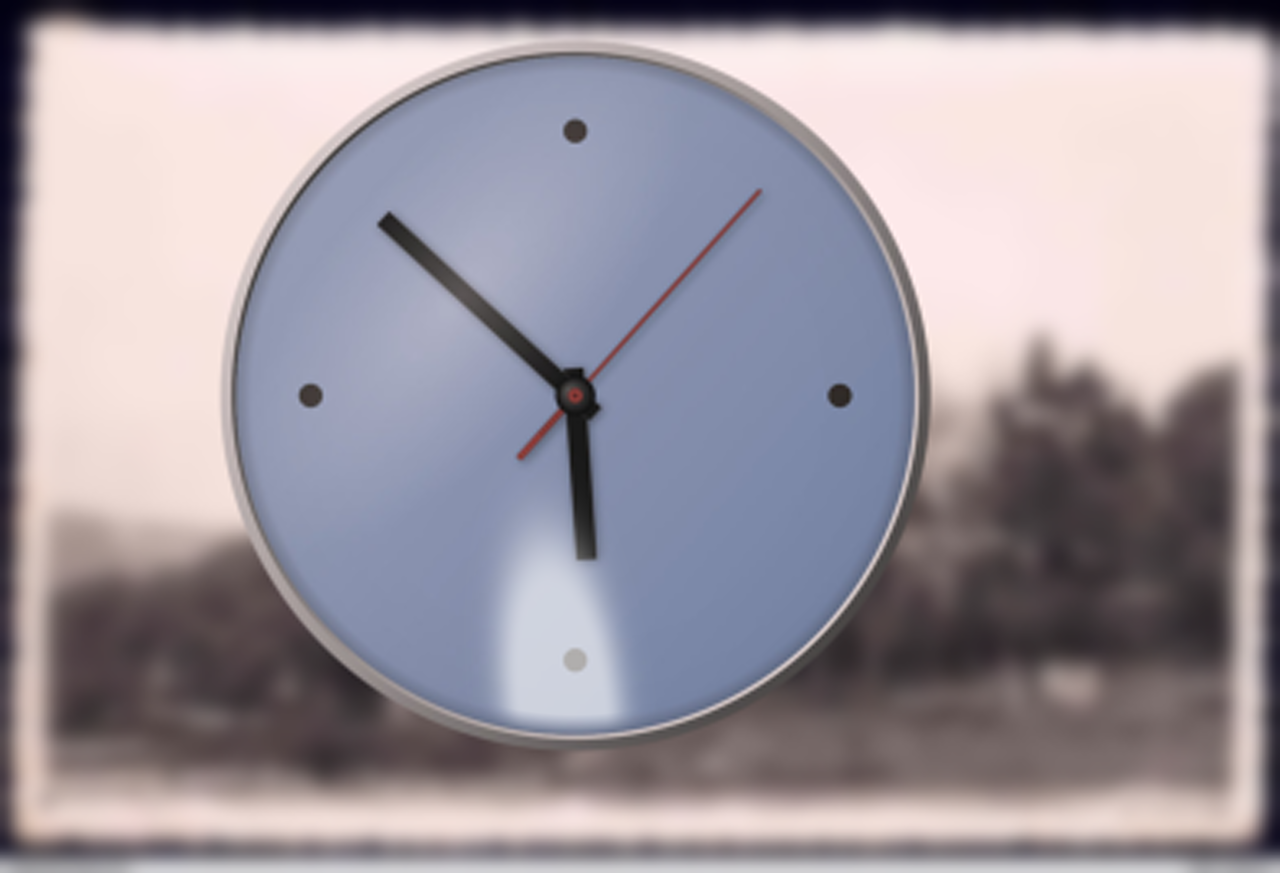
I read 5.52.07
